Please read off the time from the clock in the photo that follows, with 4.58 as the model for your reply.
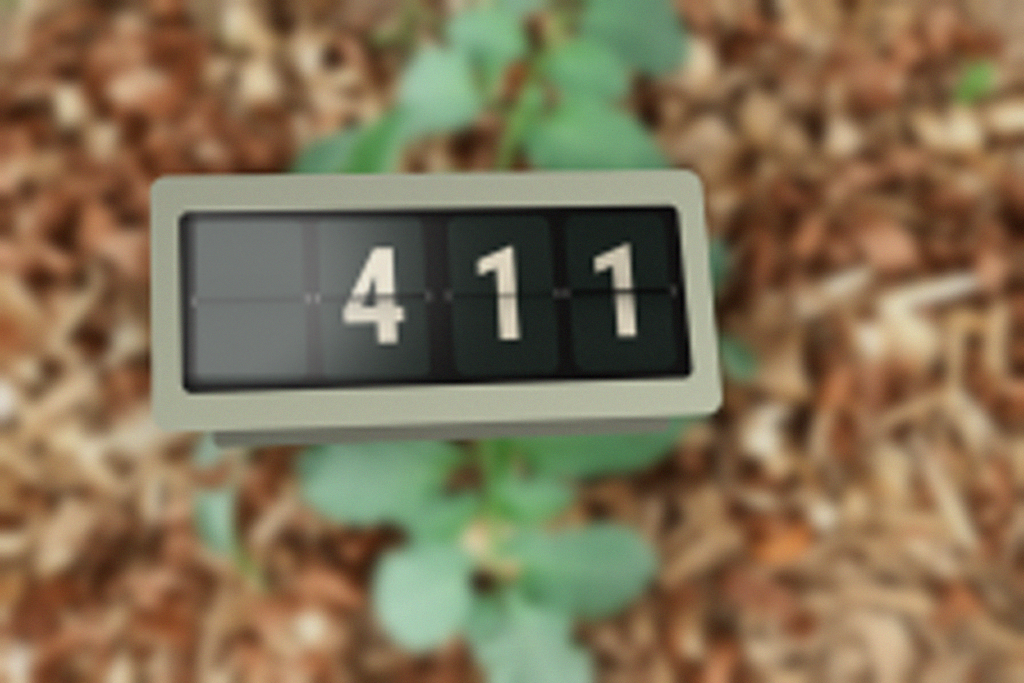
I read 4.11
